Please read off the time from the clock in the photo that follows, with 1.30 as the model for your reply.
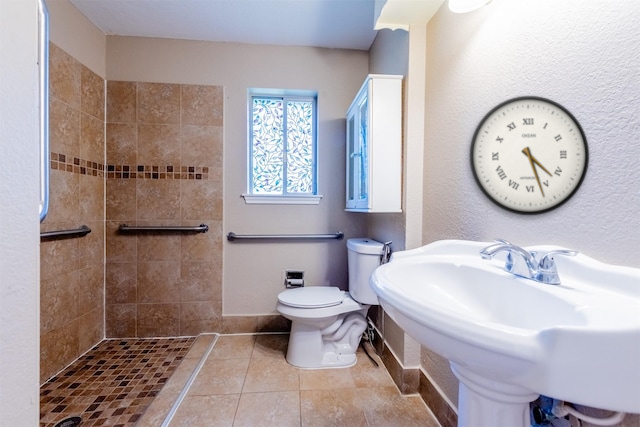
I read 4.27
